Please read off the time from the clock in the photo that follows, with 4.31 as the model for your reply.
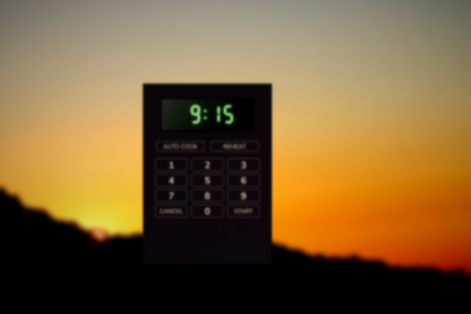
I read 9.15
